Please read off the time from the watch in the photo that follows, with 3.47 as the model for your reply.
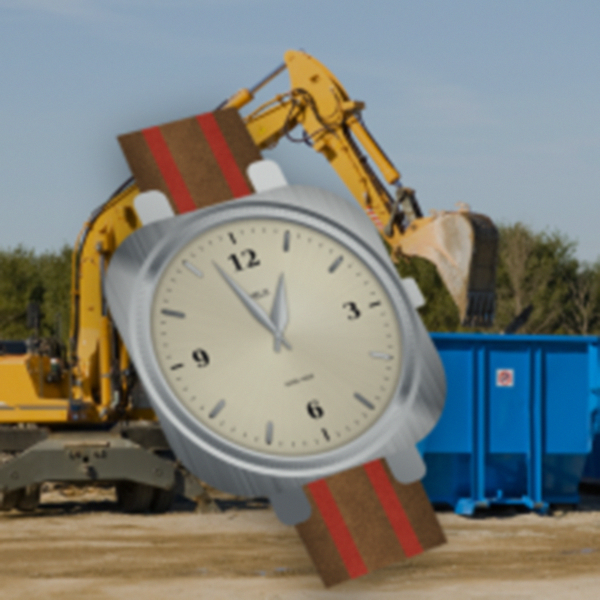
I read 12.57
